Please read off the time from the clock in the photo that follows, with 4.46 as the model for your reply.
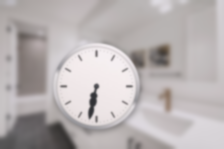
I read 6.32
